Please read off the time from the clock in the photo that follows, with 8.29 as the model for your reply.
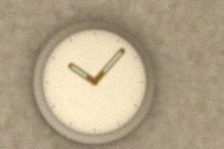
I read 10.07
